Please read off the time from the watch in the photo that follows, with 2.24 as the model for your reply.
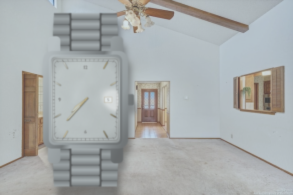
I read 7.37
